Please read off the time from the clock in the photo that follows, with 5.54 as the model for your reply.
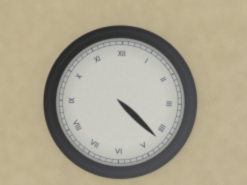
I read 4.22
